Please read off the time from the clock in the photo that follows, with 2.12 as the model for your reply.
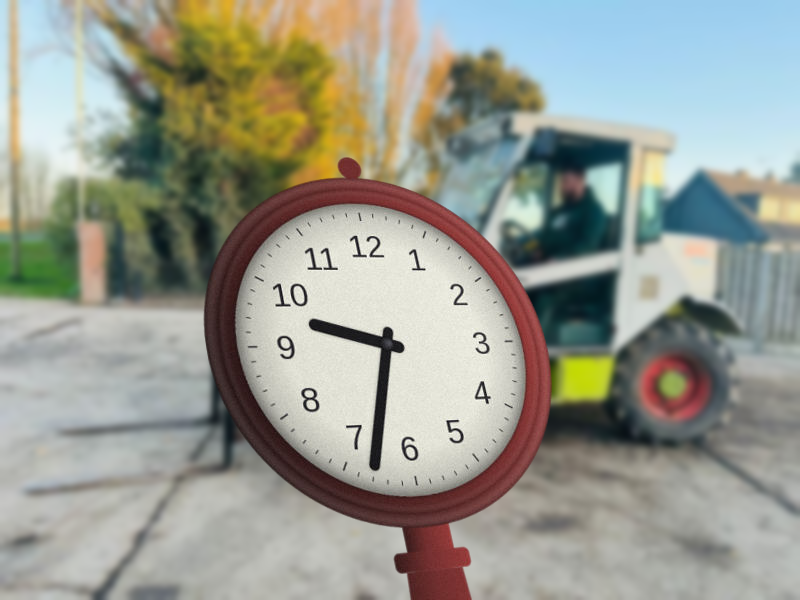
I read 9.33
